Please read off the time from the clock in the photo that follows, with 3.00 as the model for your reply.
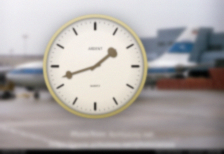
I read 1.42
